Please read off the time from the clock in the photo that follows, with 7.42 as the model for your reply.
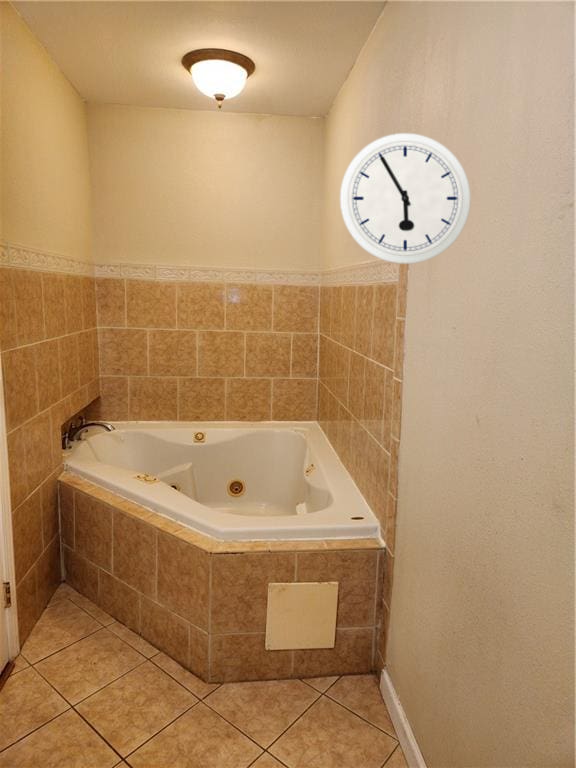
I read 5.55
